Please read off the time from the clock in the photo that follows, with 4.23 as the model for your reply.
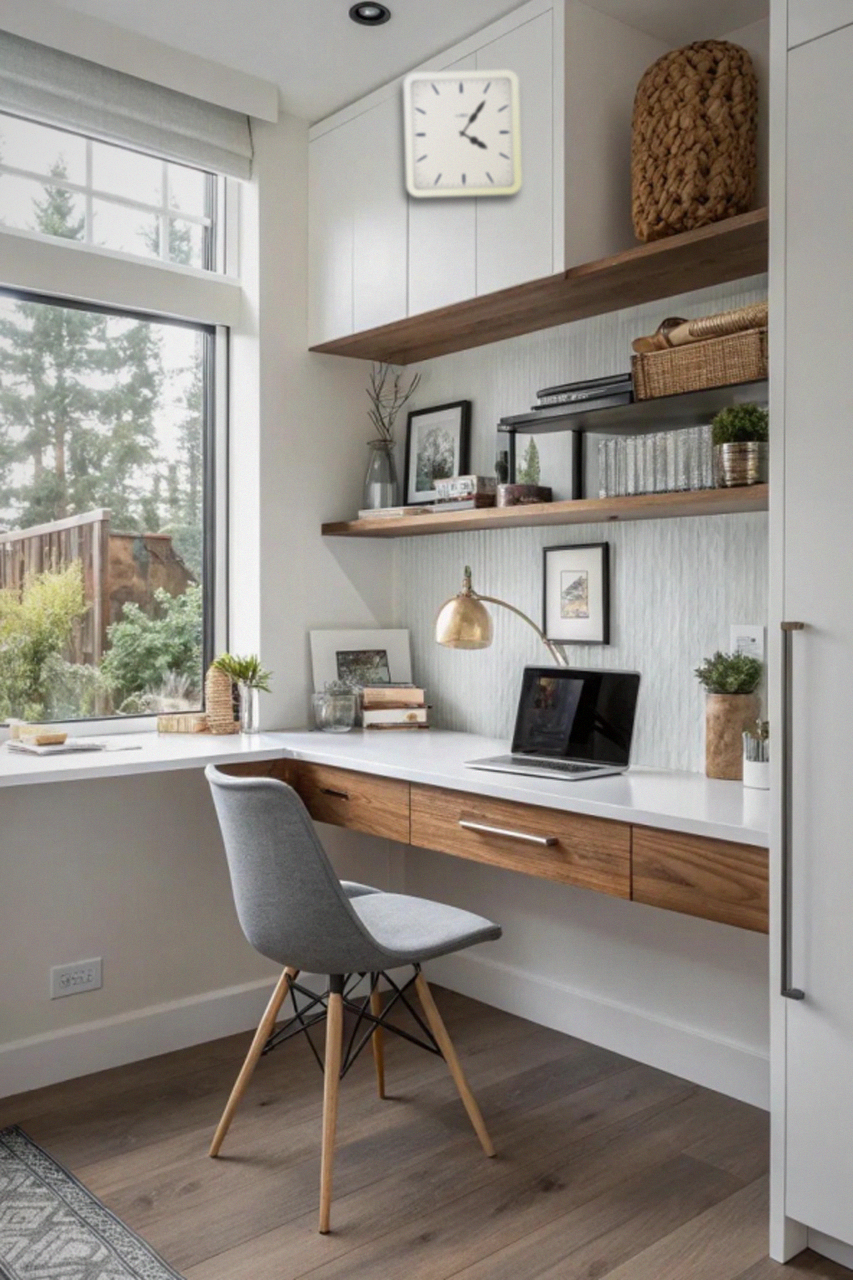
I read 4.06
